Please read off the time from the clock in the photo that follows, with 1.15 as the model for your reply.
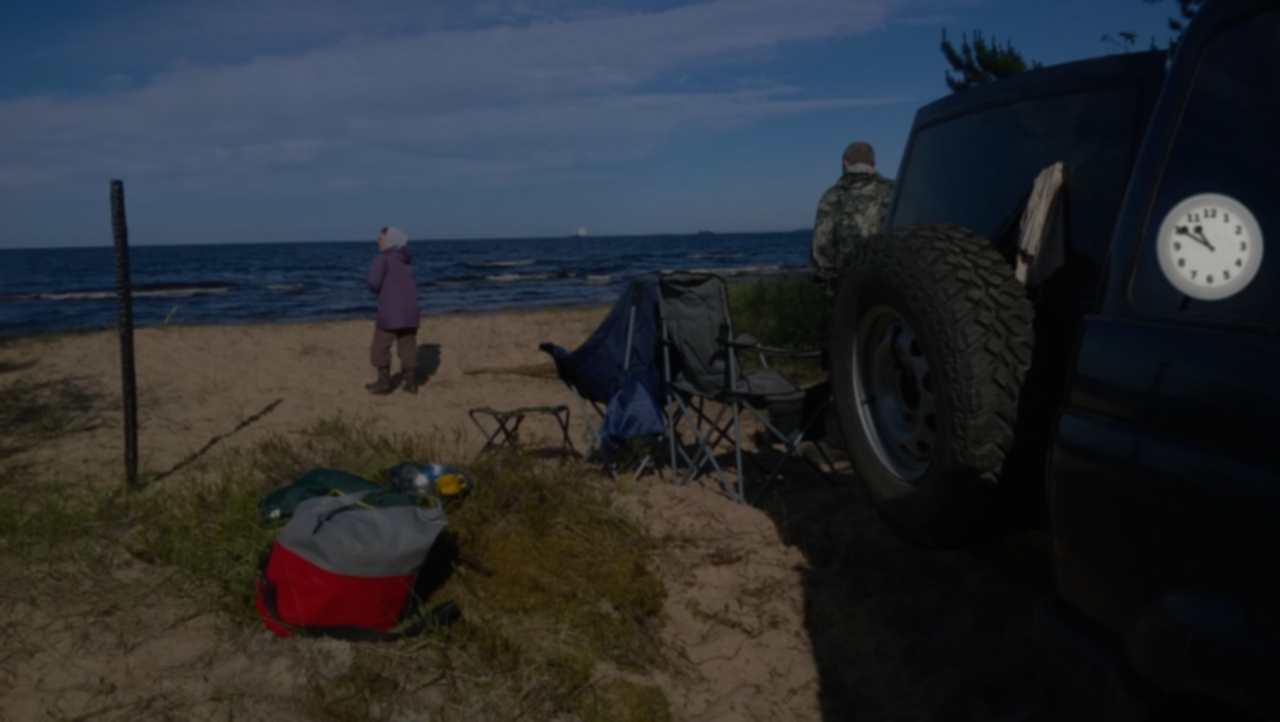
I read 10.50
